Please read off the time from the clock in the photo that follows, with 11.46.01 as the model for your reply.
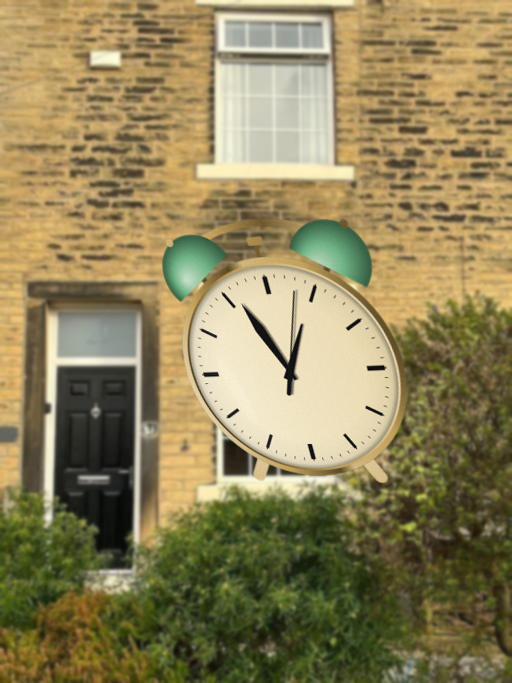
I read 12.56.03
